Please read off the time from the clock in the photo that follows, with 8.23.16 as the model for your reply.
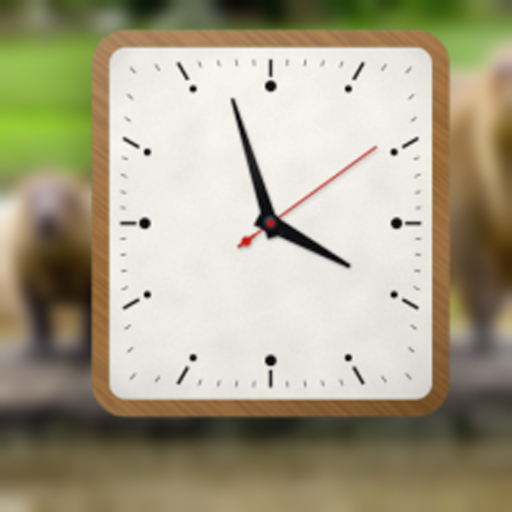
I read 3.57.09
